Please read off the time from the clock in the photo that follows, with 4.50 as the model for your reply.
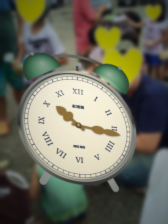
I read 10.16
